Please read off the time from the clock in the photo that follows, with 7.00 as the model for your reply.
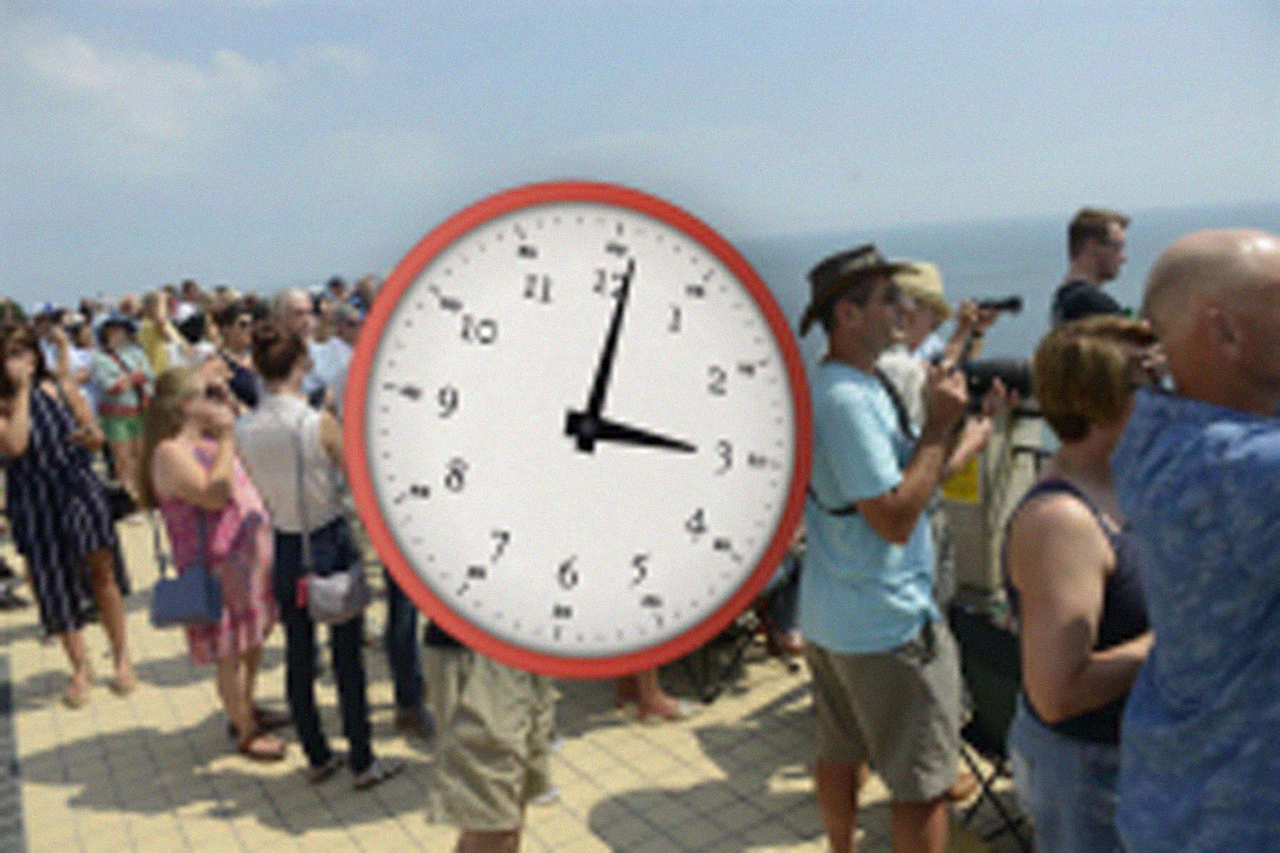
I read 3.01
